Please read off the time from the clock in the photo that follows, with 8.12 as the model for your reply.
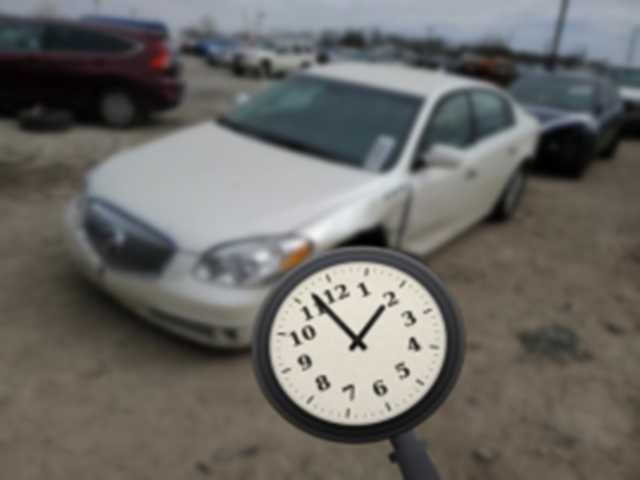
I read 1.57
